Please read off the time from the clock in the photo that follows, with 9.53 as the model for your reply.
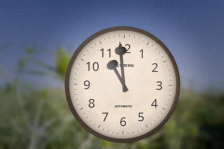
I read 10.59
